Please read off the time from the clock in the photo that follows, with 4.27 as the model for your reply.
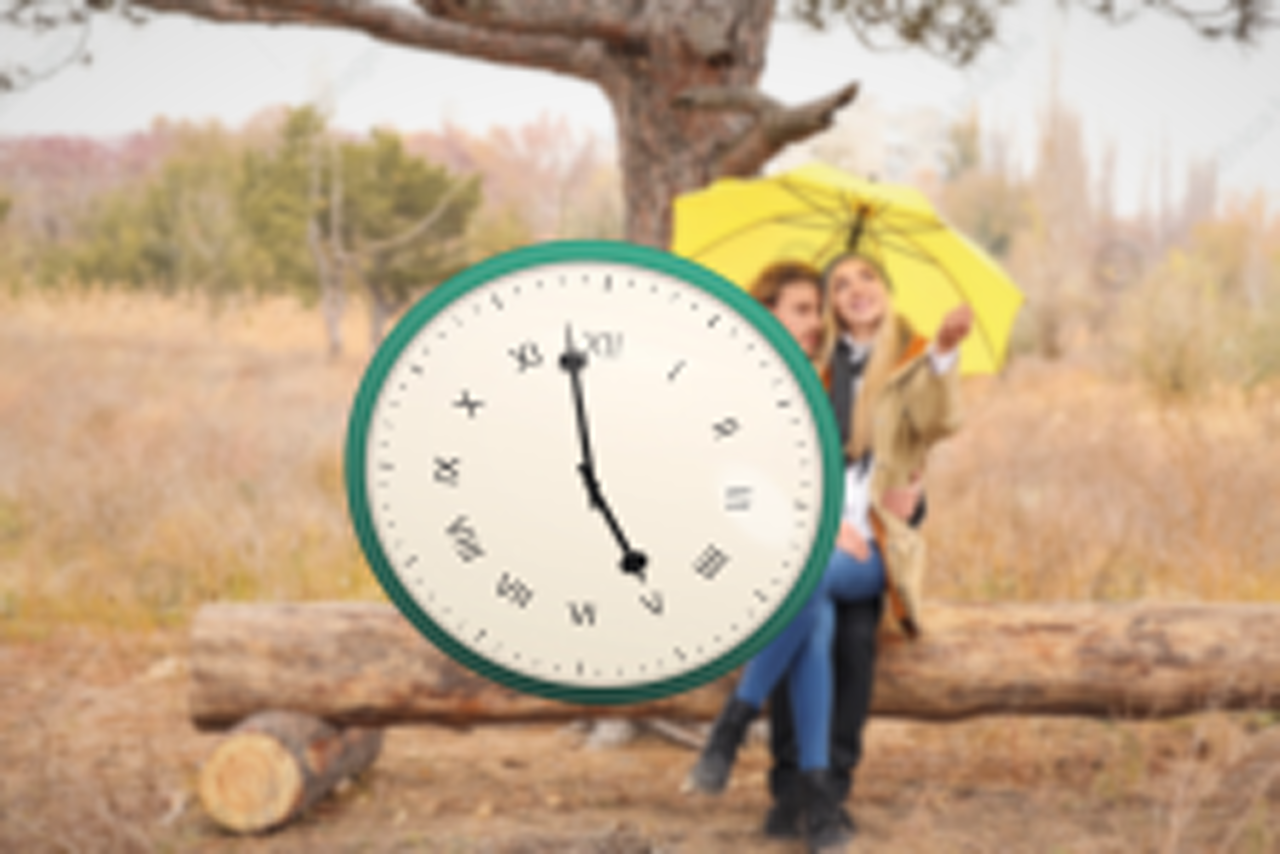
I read 4.58
